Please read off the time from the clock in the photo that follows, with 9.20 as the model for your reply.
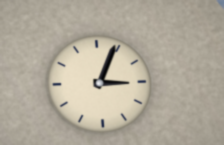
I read 3.04
